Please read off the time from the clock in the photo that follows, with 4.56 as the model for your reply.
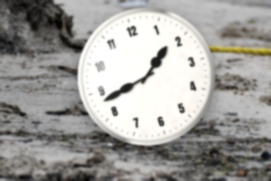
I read 1.43
